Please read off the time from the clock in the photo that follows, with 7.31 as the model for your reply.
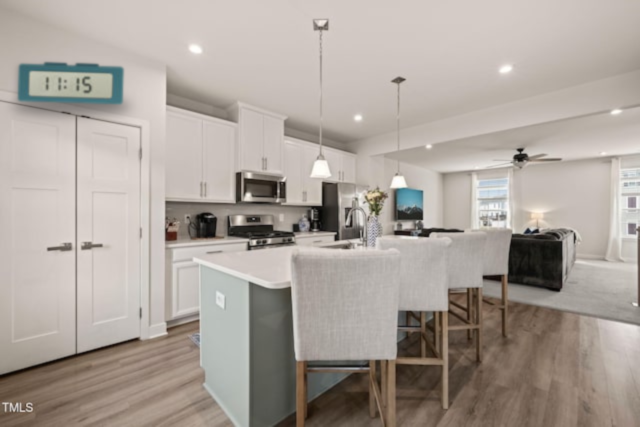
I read 11.15
